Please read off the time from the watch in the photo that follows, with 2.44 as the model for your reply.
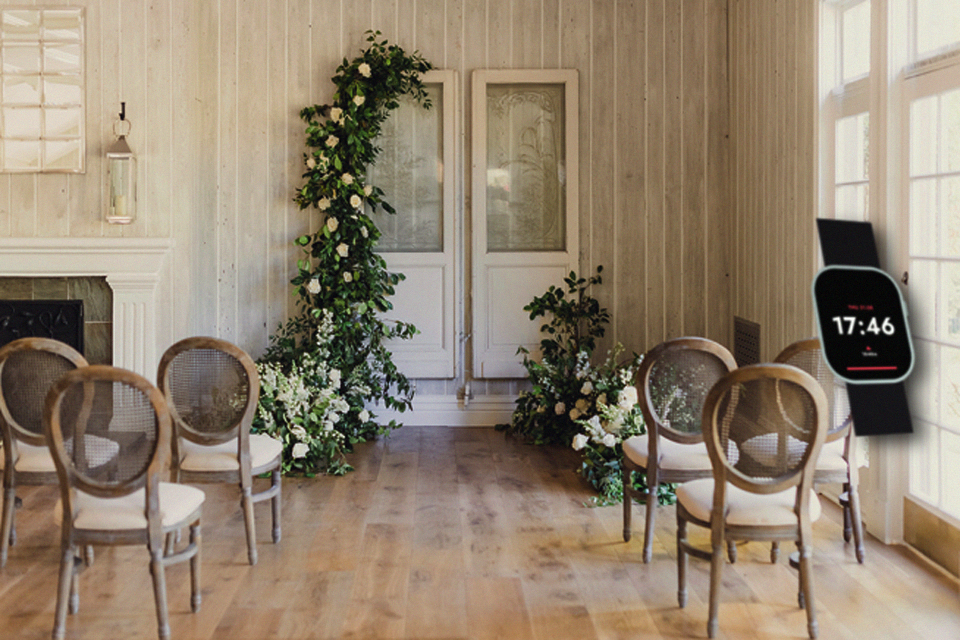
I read 17.46
